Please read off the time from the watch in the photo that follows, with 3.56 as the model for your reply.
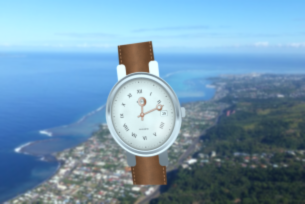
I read 12.12
